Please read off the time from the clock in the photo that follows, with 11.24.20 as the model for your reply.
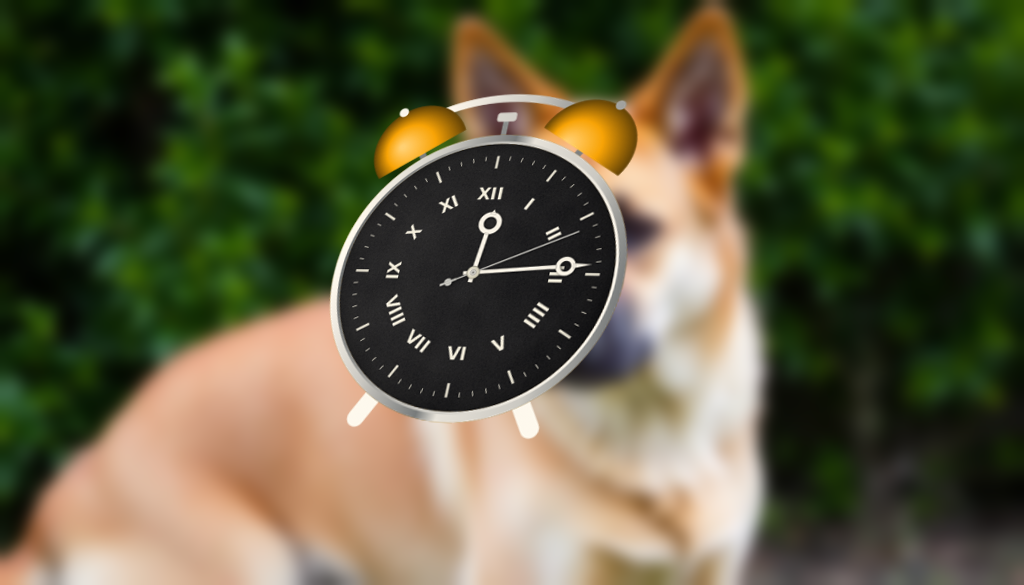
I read 12.14.11
